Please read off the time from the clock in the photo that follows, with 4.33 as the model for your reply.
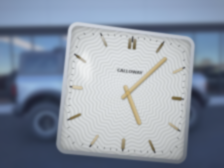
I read 5.07
